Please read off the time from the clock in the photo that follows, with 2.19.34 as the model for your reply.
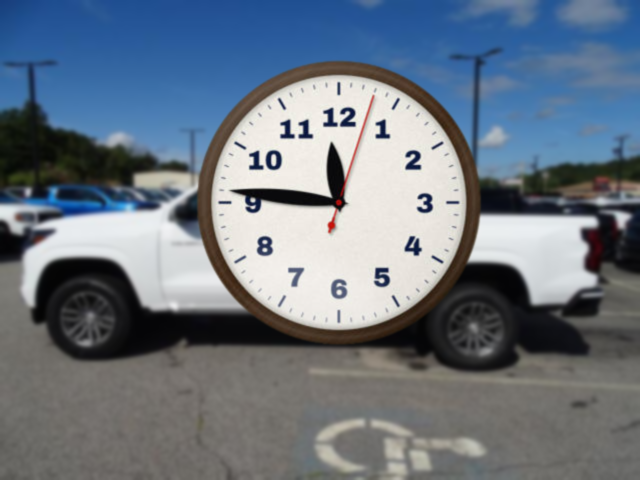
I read 11.46.03
